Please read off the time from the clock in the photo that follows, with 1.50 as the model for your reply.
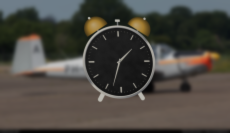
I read 1.33
